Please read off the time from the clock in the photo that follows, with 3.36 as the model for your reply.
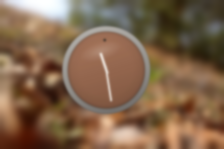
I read 11.29
